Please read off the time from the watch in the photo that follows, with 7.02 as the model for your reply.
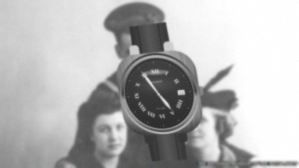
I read 4.55
